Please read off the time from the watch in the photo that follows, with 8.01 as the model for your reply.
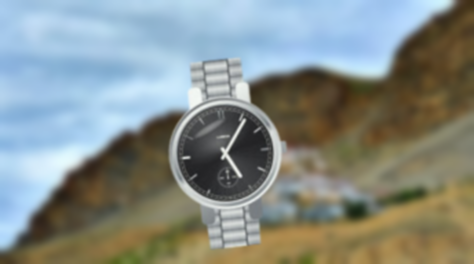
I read 5.06
